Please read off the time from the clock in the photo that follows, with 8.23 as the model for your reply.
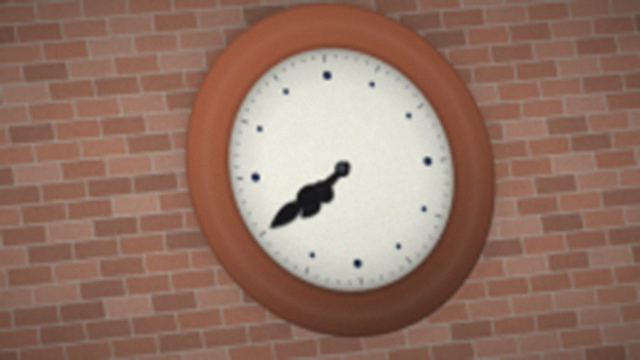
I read 7.40
